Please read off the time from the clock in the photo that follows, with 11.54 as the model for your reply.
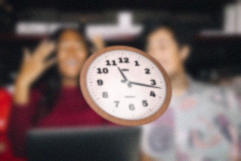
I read 11.17
